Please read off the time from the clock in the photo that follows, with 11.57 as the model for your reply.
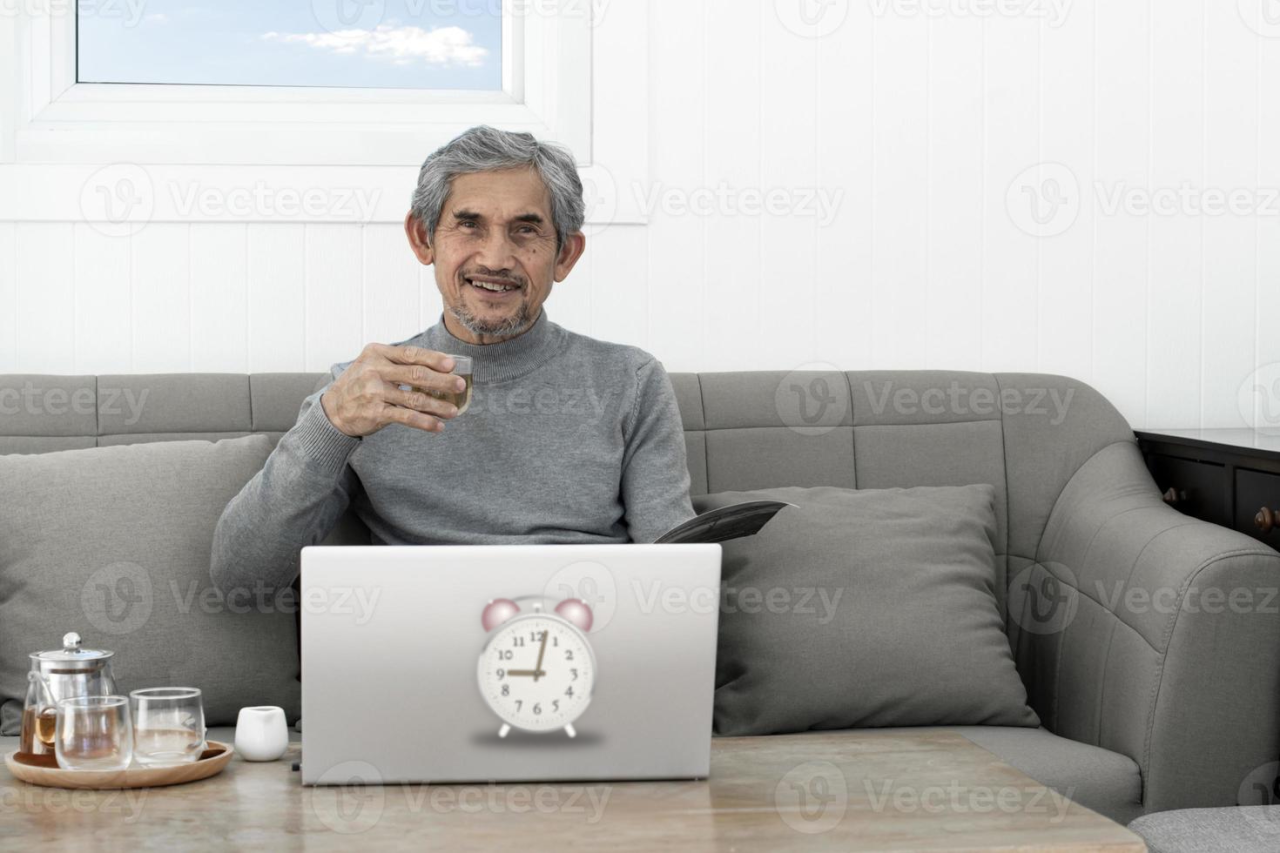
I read 9.02
